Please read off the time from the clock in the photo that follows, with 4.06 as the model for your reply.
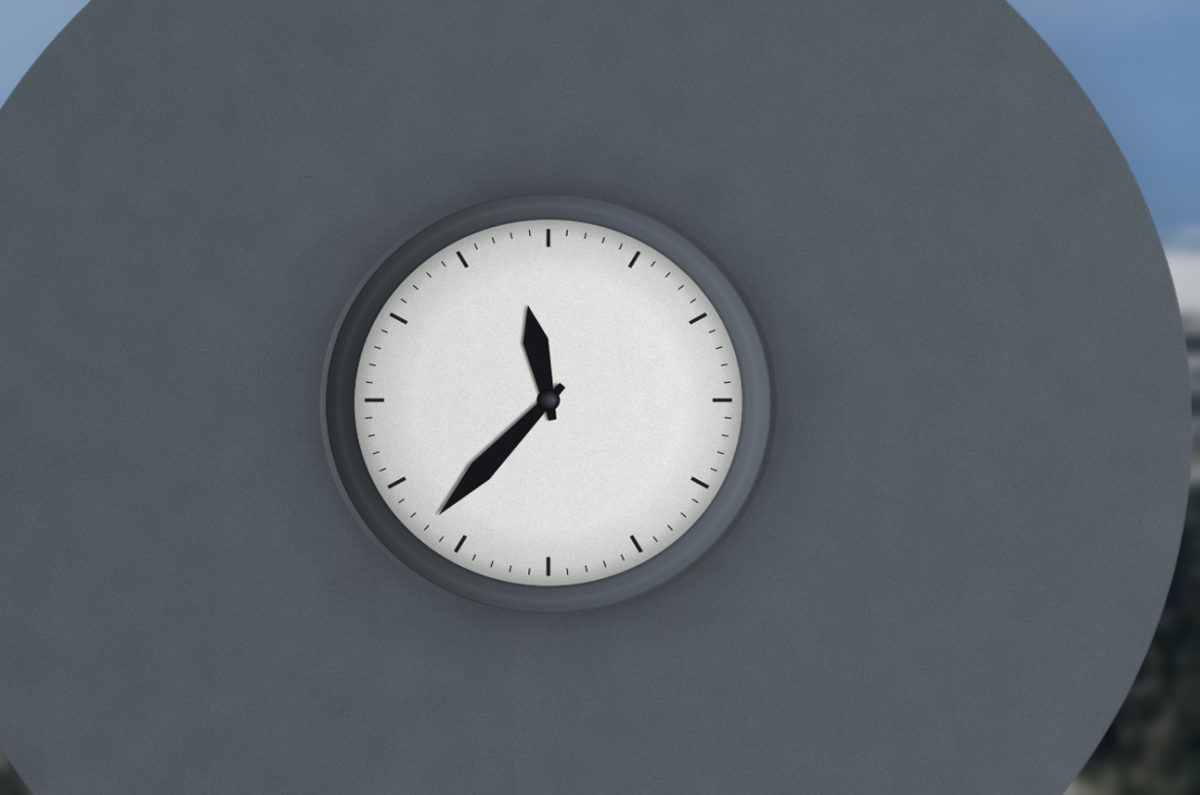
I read 11.37
